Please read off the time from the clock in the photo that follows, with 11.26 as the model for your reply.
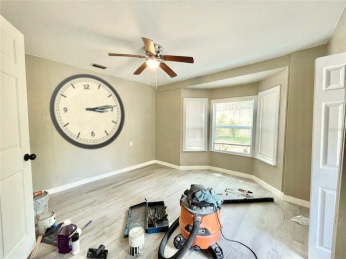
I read 3.14
